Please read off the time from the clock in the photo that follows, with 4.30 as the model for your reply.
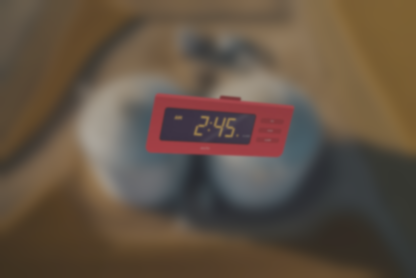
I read 2.45
